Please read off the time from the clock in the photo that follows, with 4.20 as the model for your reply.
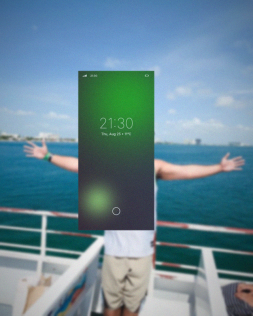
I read 21.30
